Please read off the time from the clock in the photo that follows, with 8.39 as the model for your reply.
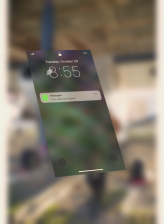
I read 8.55
